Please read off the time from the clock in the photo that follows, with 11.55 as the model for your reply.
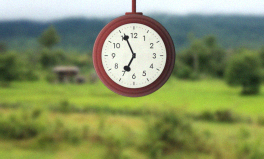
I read 6.56
